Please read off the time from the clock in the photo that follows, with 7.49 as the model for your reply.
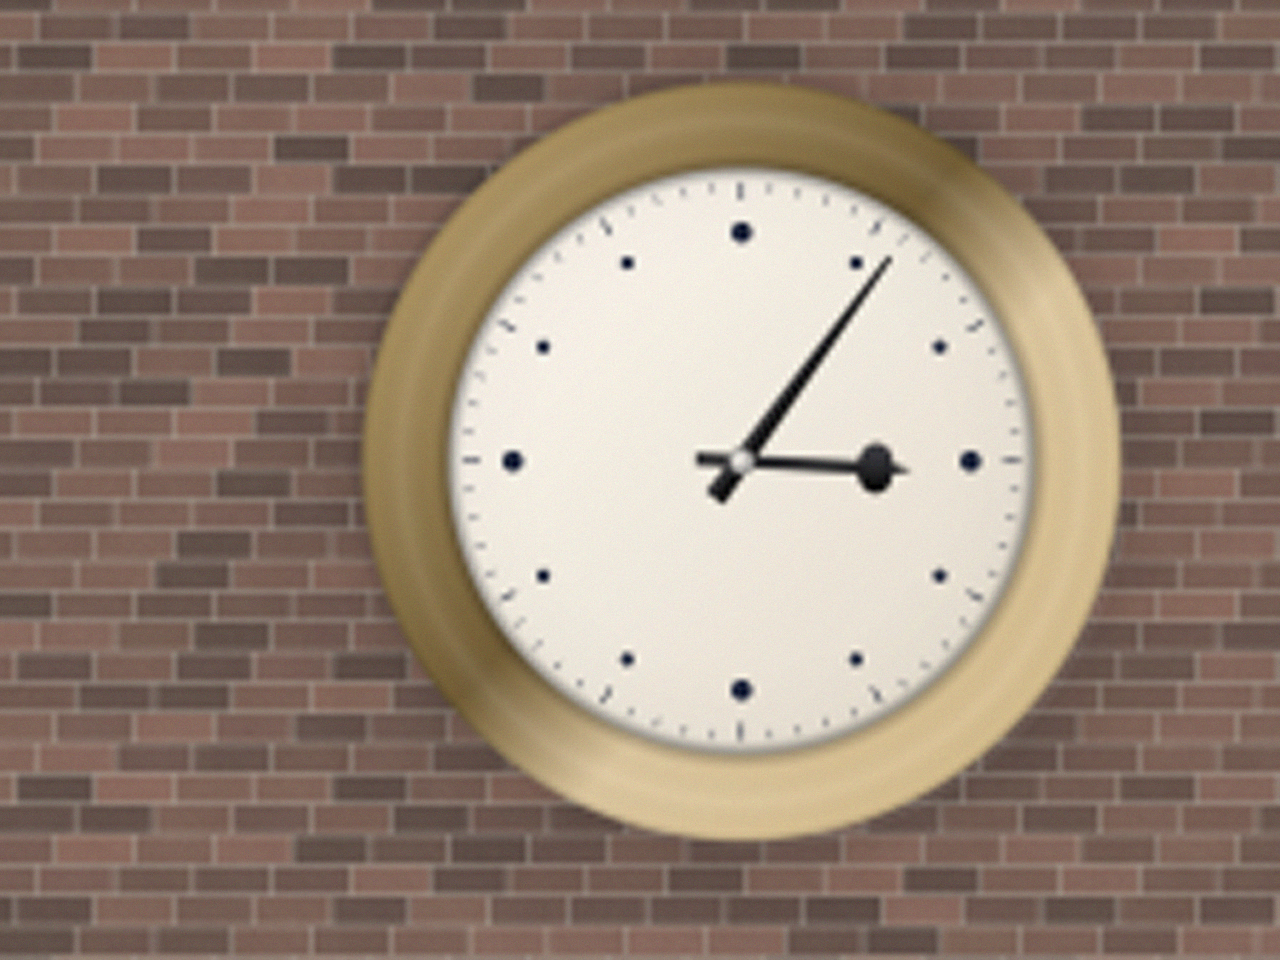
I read 3.06
